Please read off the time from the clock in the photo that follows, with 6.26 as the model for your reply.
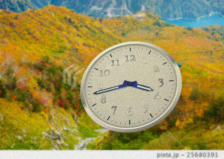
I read 3.43
